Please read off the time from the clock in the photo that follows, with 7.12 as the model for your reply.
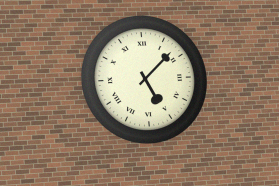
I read 5.08
